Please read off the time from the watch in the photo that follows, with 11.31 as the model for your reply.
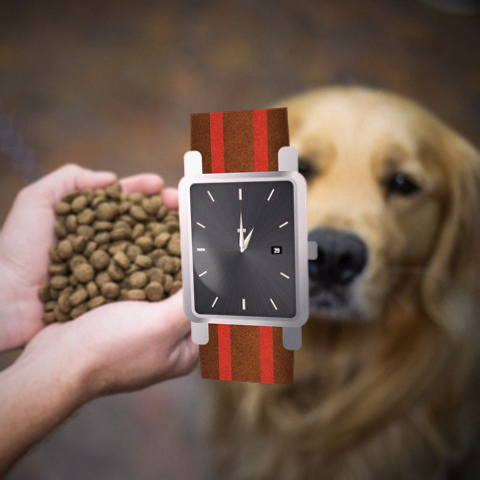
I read 1.00
